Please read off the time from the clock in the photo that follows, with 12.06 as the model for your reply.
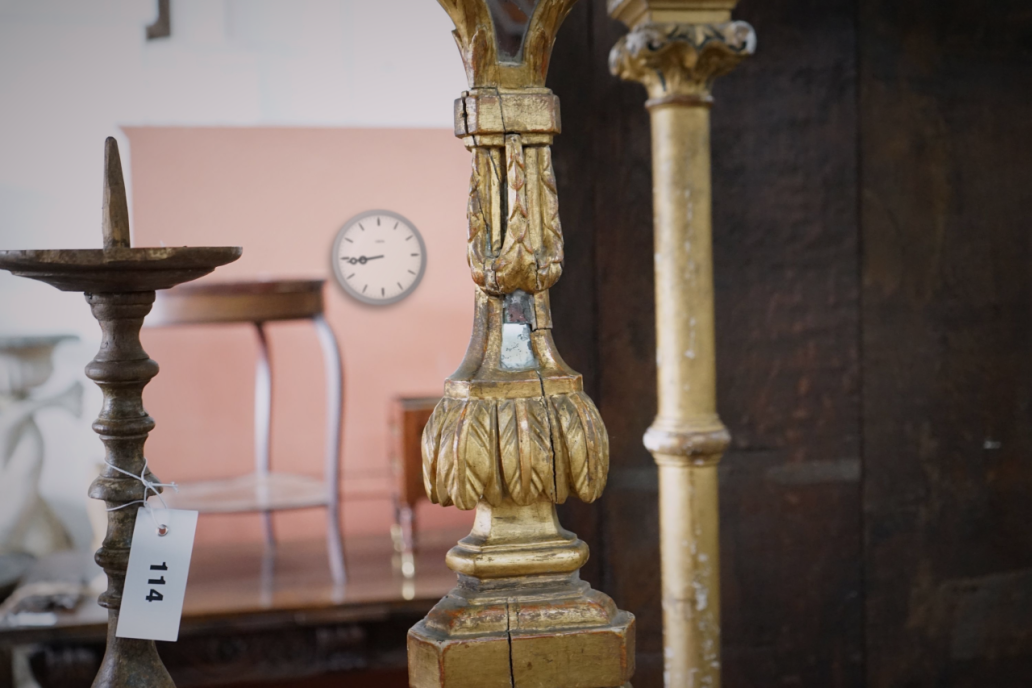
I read 8.44
